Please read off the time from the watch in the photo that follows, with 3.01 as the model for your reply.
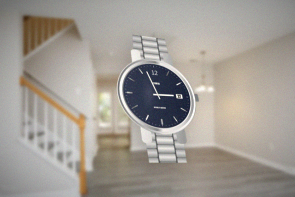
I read 2.57
